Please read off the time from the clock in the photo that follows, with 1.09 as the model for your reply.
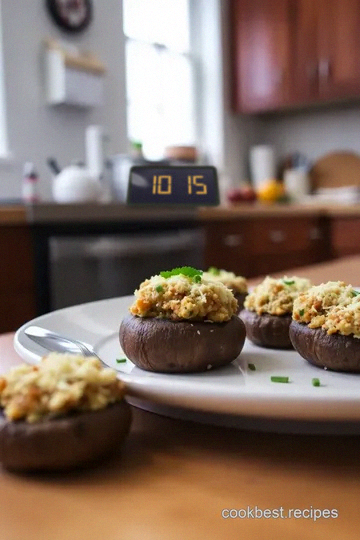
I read 10.15
